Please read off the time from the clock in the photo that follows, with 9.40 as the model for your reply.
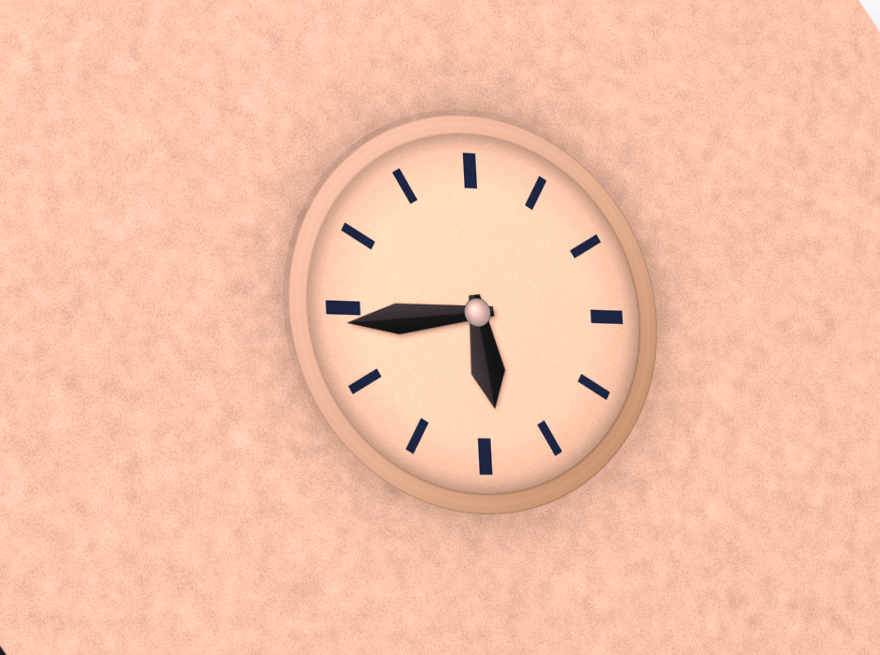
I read 5.44
